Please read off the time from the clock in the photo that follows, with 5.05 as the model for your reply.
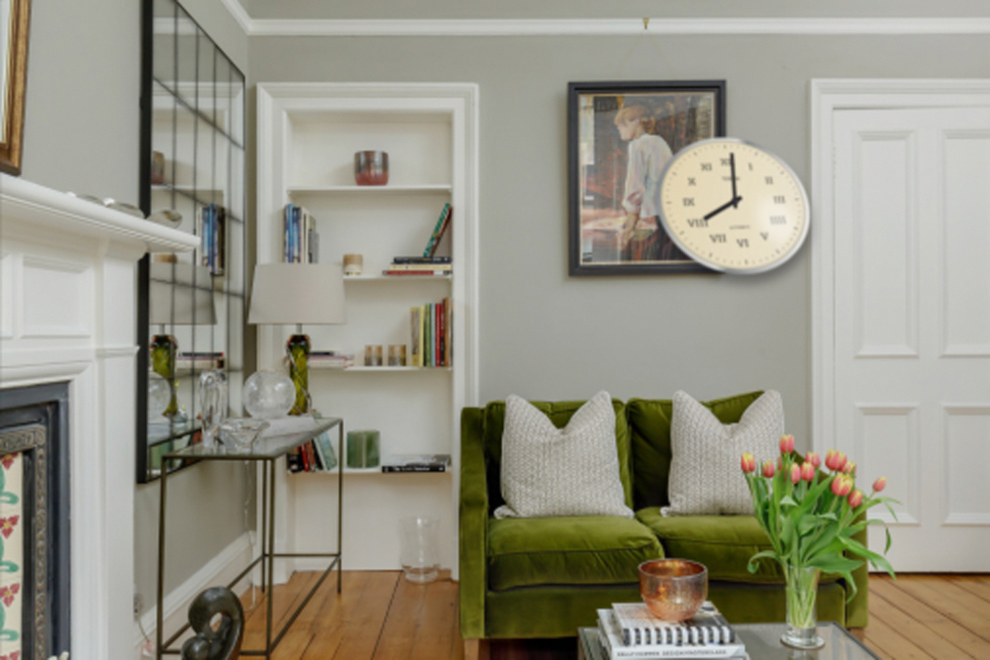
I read 8.01
